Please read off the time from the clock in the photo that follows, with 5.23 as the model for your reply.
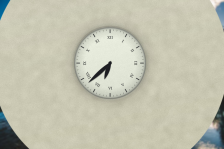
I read 6.38
